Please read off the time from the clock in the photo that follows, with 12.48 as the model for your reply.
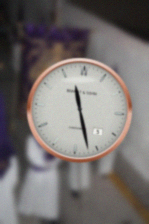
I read 11.27
